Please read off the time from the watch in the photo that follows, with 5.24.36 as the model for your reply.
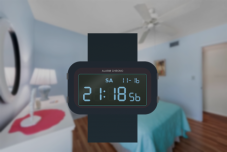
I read 21.18.56
